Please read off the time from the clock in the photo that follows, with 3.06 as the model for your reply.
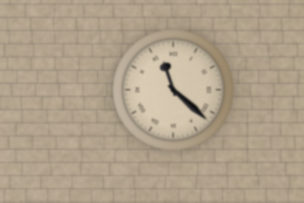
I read 11.22
